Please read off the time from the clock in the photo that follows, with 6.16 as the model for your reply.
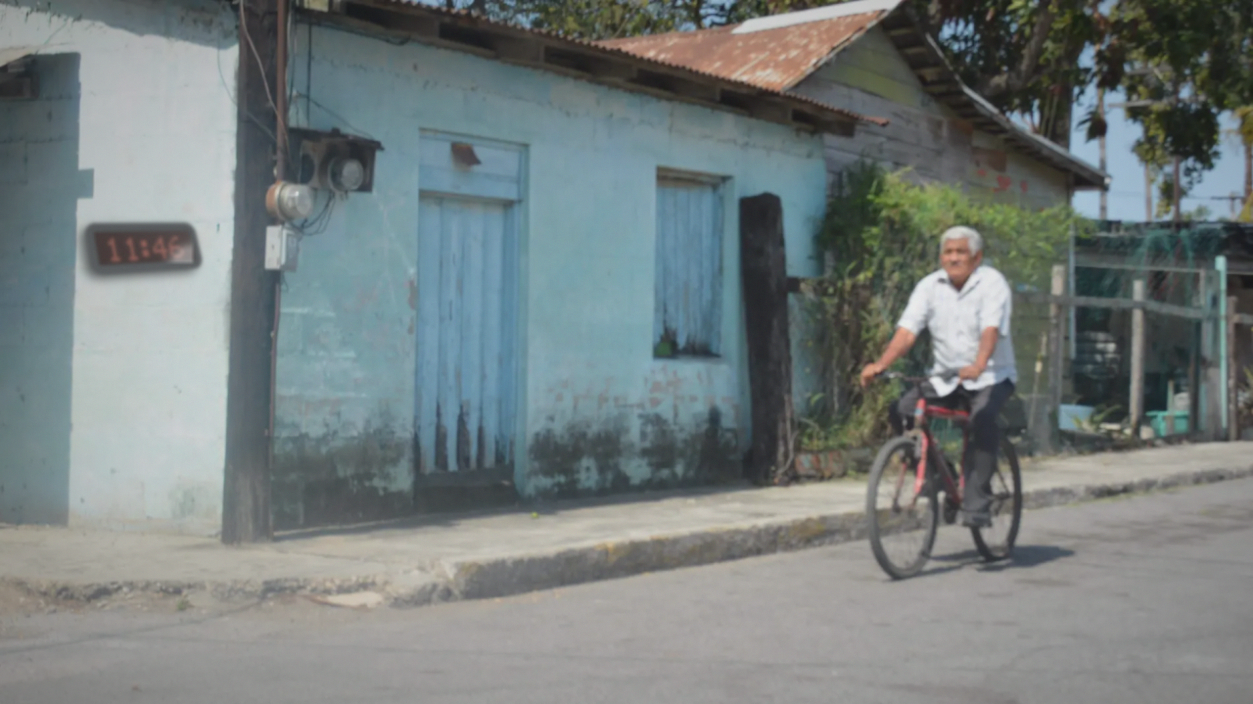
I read 11.46
